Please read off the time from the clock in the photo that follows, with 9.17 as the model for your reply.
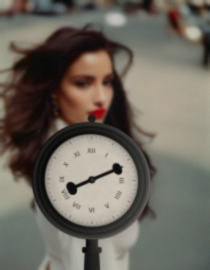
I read 8.11
